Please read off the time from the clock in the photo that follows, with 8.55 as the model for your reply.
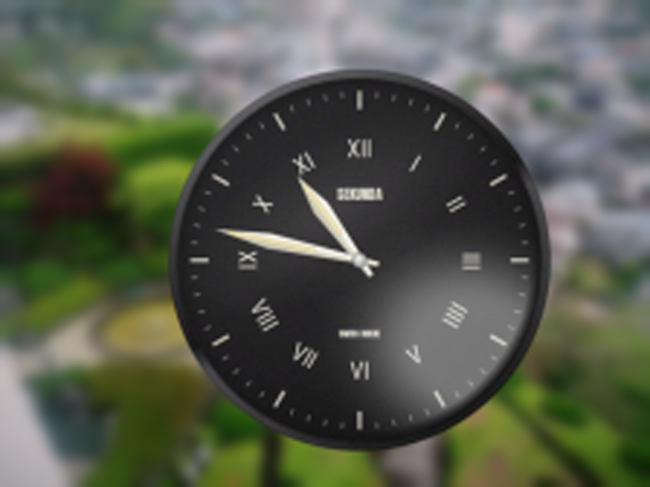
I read 10.47
